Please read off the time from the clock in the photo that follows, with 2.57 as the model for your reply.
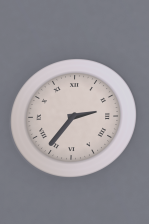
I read 2.36
